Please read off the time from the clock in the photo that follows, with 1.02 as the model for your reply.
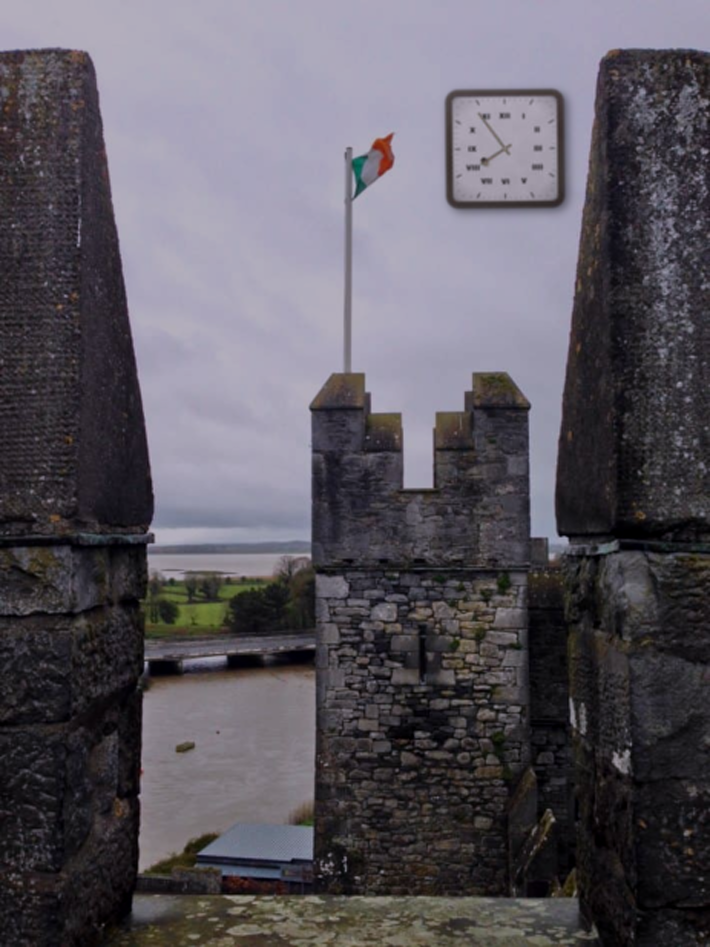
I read 7.54
